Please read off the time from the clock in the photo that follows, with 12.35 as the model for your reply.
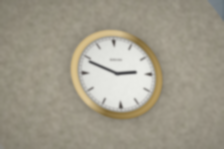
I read 2.49
